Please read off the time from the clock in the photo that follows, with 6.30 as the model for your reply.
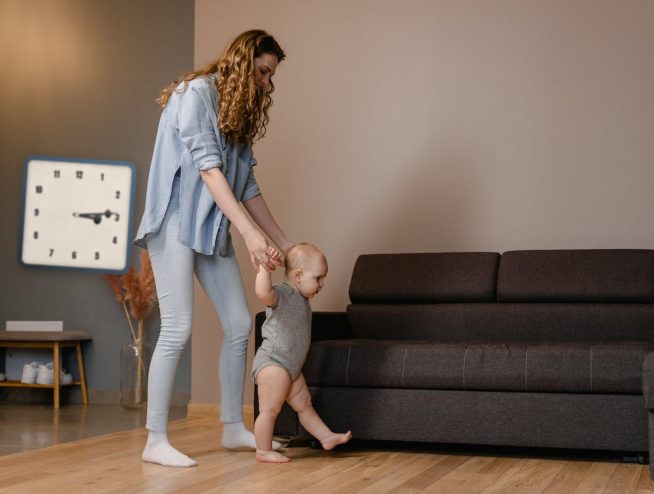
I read 3.14
